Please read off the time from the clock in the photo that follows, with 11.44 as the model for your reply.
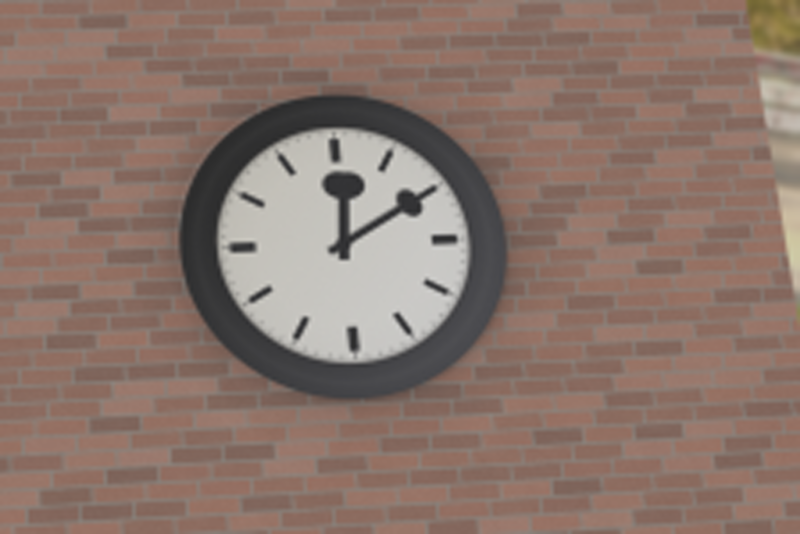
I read 12.10
